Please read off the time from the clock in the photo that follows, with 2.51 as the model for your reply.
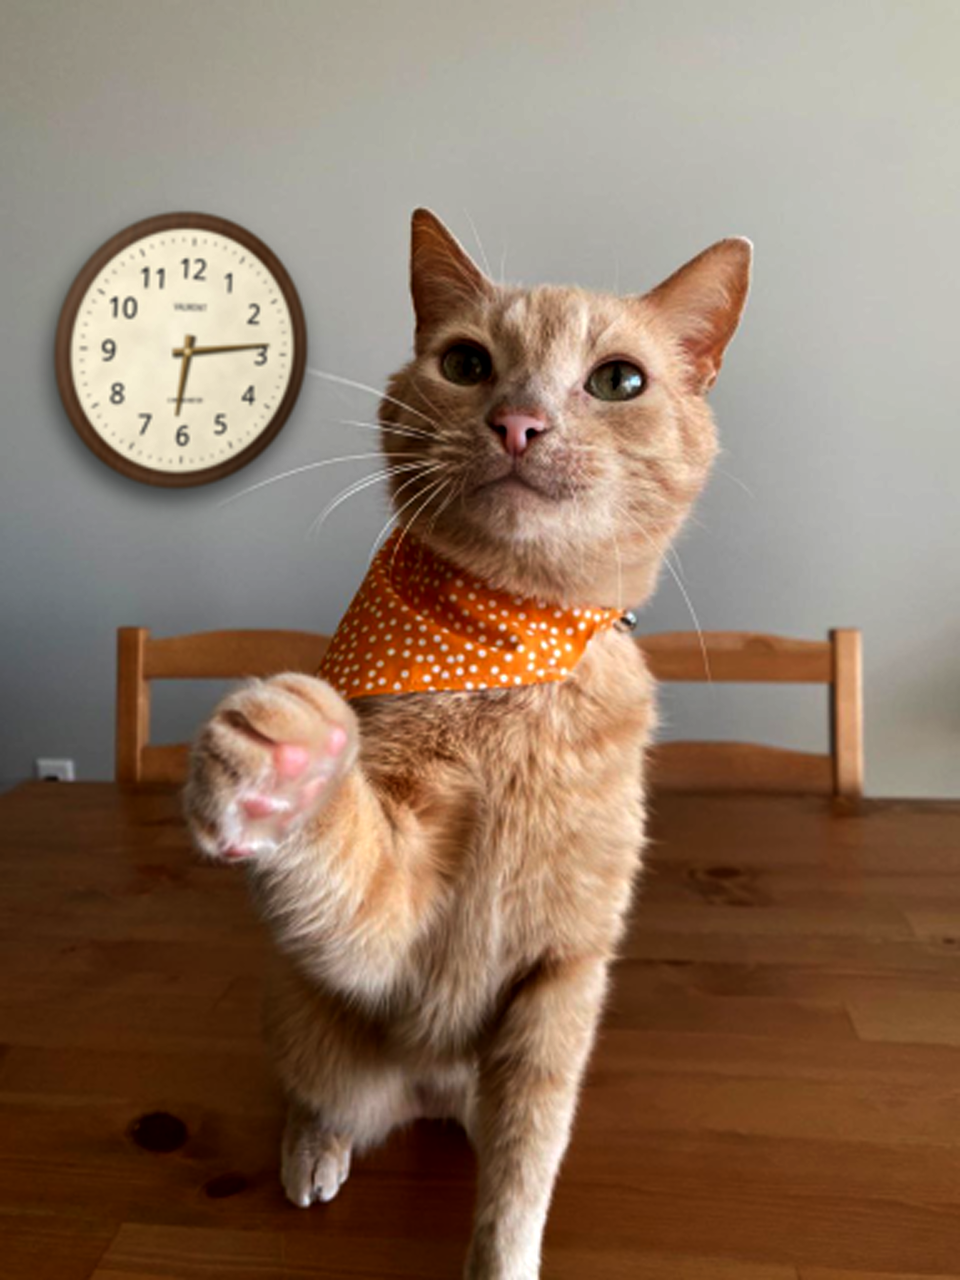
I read 6.14
